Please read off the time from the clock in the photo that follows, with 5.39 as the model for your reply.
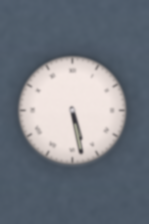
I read 5.28
